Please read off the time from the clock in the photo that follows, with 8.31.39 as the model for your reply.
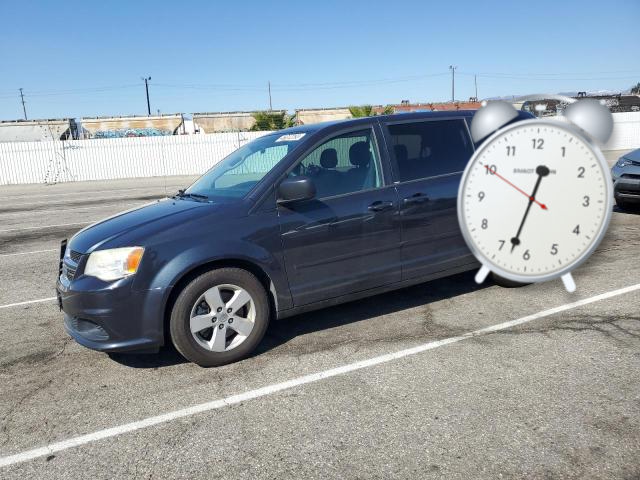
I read 12.32.50
